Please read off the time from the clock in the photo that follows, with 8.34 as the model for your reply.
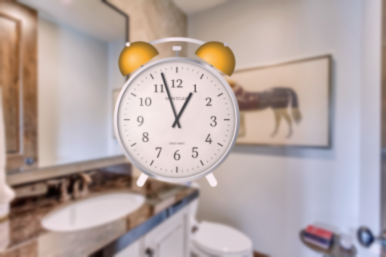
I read 12.57
